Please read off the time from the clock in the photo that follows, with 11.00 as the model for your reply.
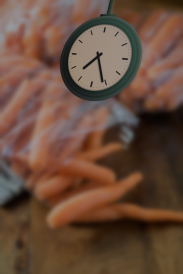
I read 7.26
